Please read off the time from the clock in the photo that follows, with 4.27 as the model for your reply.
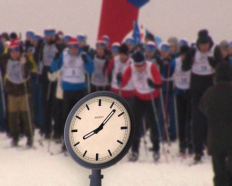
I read 8.07
